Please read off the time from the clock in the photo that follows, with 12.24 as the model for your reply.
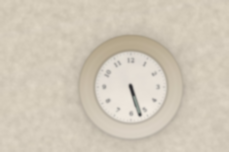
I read 5.27
